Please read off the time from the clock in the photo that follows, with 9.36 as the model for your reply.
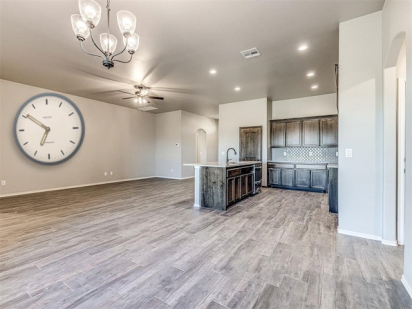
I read 6.51
